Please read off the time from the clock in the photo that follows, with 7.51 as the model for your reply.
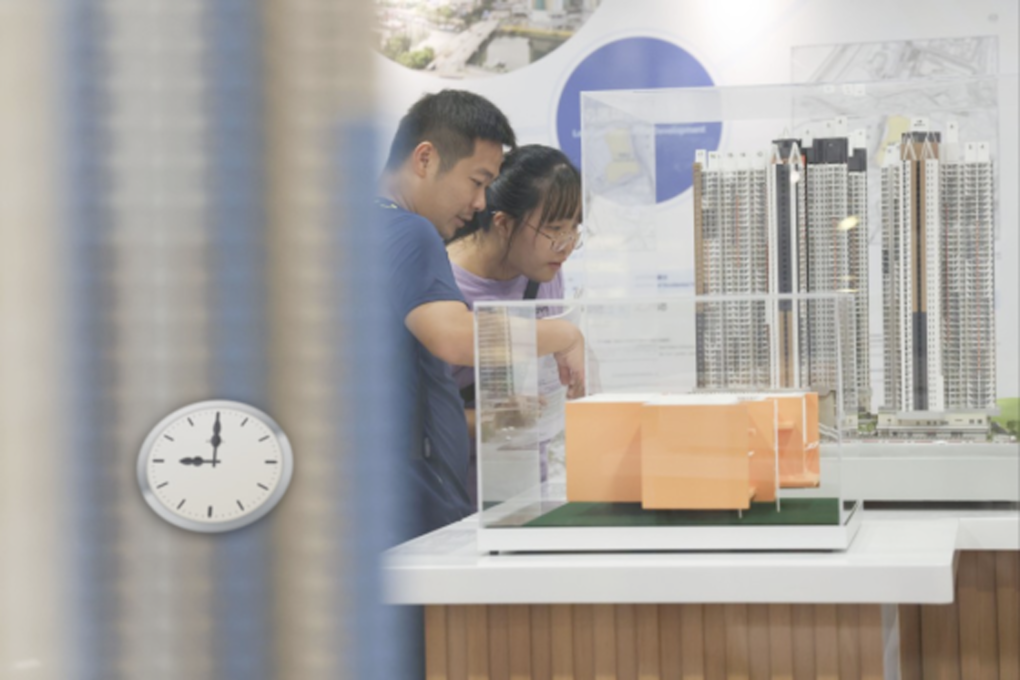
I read 9.00
